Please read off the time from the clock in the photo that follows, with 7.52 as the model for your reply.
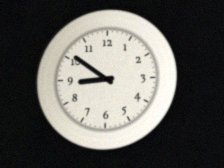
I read 8.51
